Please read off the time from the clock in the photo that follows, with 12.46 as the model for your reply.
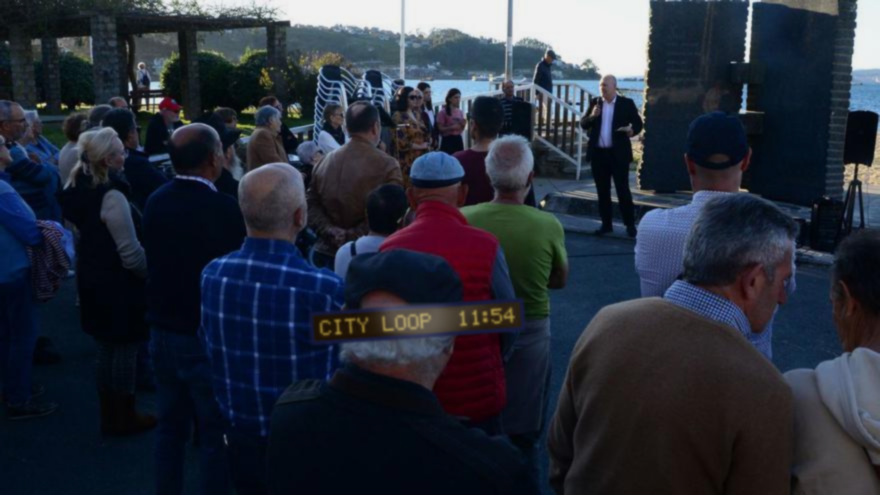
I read 11.54
